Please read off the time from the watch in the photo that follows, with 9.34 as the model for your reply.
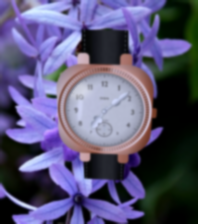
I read 7.08
